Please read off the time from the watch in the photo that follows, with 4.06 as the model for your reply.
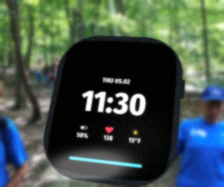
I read 11.30
